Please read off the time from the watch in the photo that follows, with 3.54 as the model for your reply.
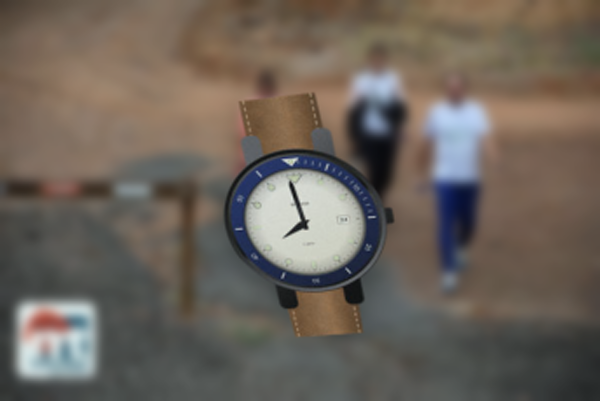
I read 7.59
